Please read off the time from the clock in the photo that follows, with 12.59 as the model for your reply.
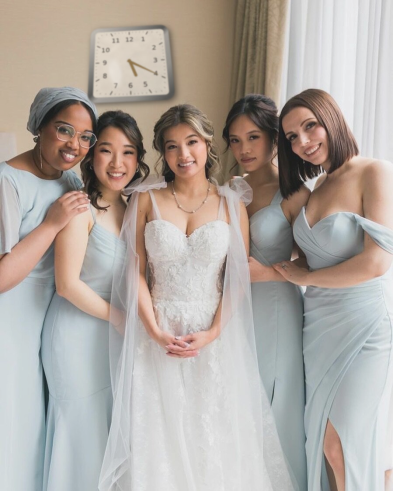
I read 5.20
